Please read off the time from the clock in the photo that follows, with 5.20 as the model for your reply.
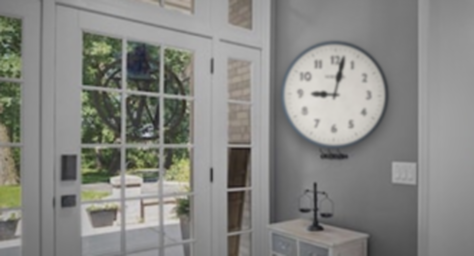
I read 9.02
